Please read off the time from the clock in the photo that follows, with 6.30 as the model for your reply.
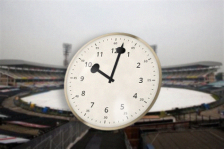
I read 10.02
